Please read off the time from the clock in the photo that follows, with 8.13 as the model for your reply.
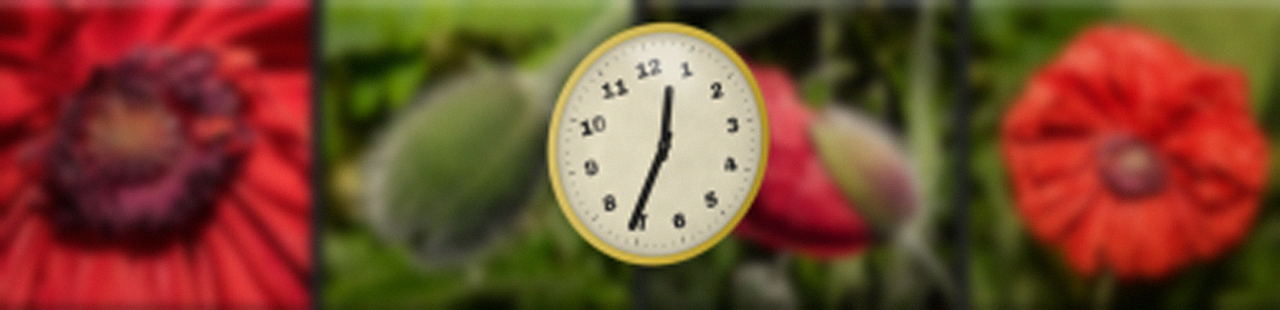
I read 12.36
